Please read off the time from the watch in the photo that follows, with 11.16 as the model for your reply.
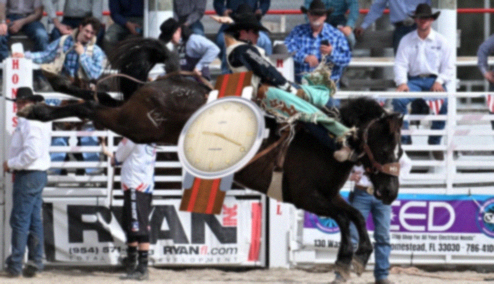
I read 9.19
